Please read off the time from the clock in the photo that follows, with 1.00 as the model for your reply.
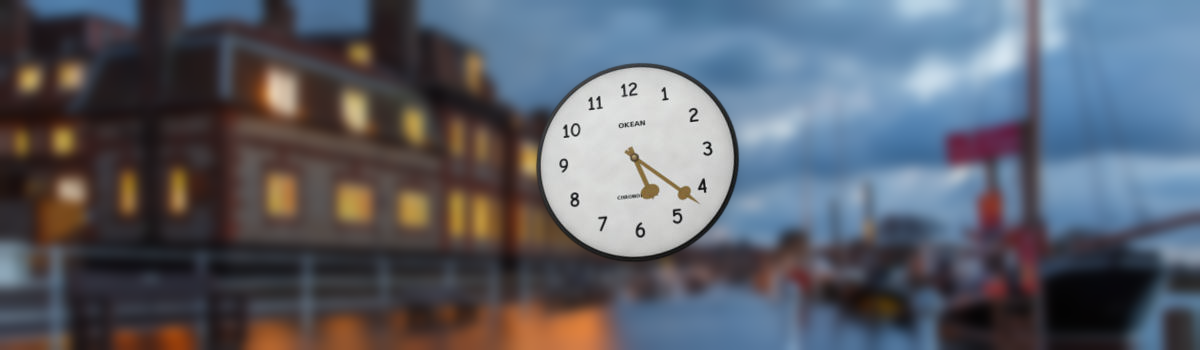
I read 5.22
